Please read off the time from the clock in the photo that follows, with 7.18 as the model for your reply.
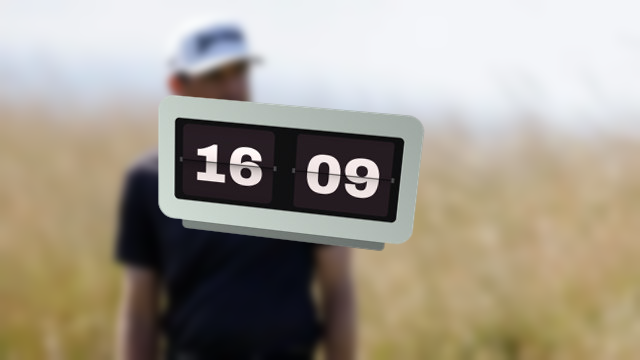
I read 16.09
